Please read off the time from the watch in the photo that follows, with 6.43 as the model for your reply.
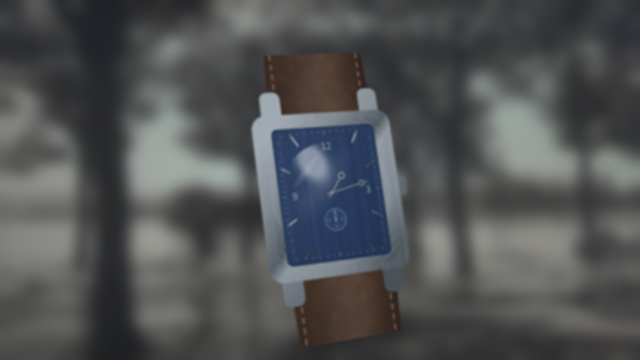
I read 1.13
